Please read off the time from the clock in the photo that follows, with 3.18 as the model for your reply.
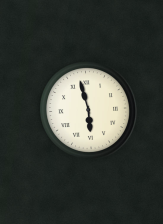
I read 5.58
